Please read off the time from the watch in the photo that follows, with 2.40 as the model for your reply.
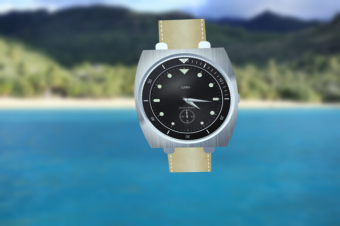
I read 4.16
